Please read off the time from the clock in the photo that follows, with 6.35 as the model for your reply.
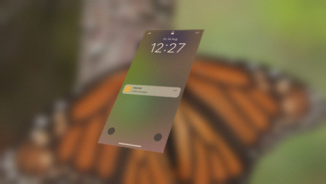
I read 12.27
